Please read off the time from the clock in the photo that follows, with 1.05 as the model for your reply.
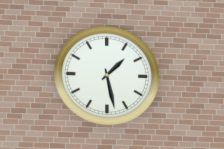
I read 1.28
